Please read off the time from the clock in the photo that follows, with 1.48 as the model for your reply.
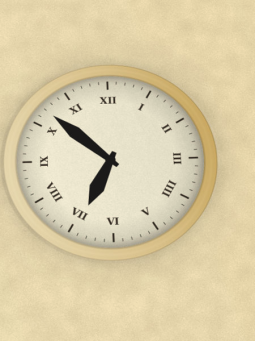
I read 6.52
